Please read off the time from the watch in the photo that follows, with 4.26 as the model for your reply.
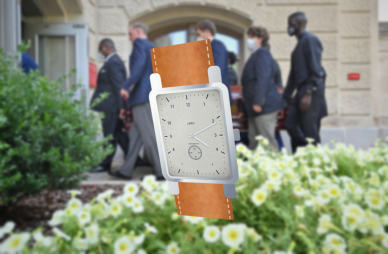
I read 4.11
